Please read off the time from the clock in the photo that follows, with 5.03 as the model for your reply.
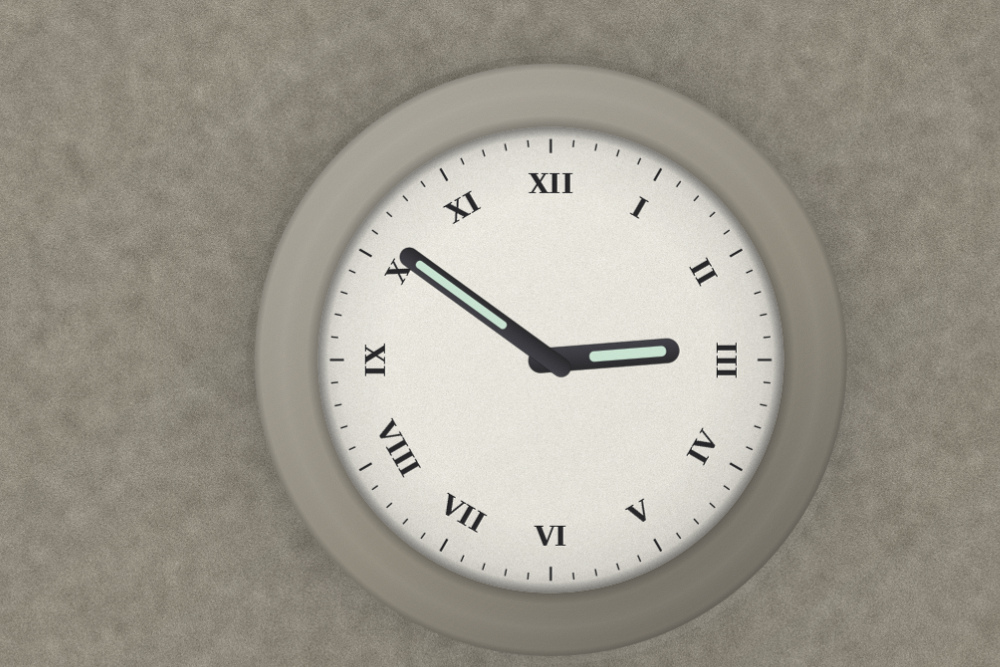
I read 2.51
